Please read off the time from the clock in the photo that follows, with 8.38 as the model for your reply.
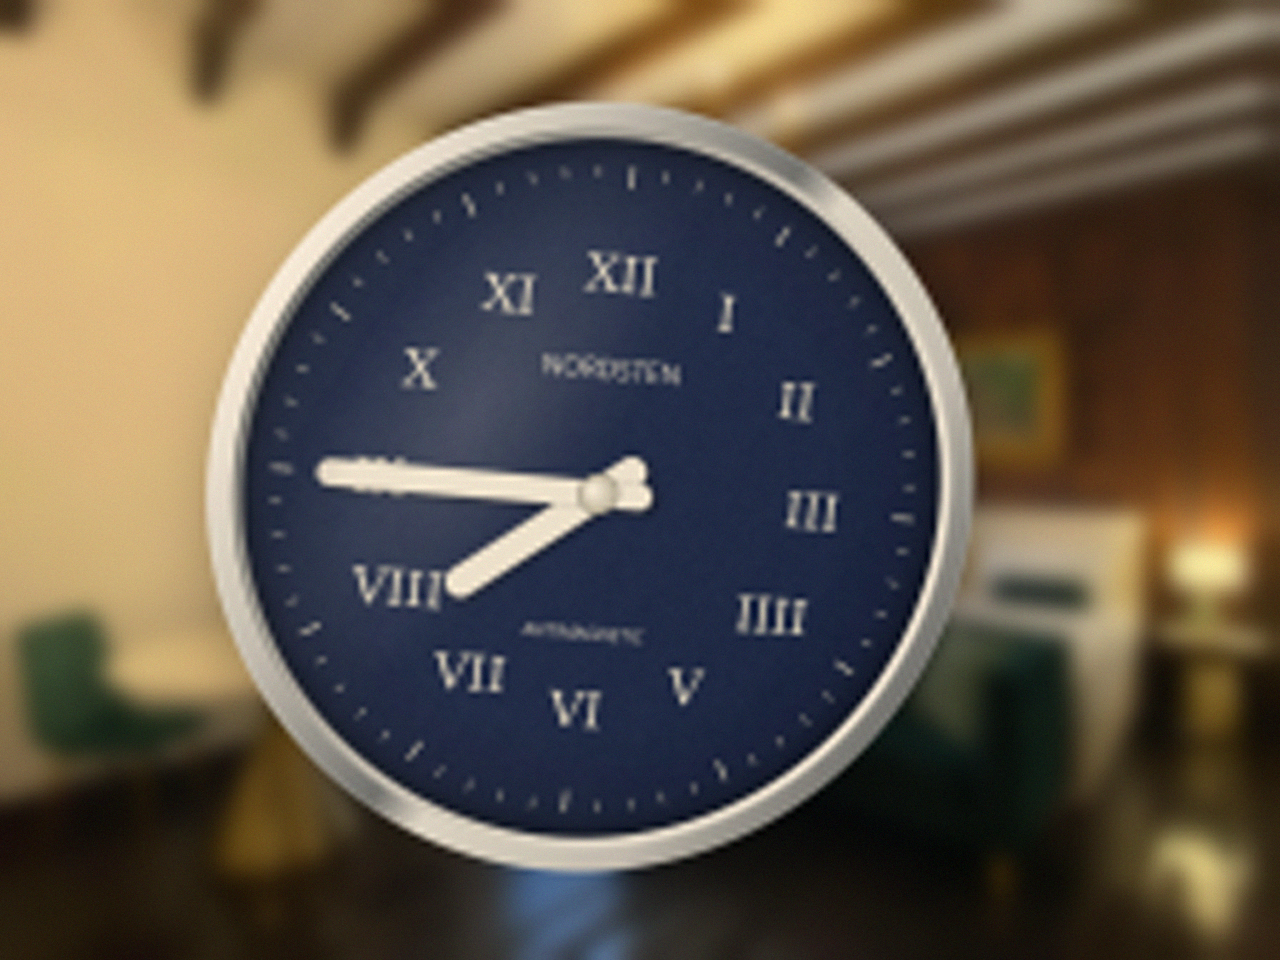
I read 7.45
